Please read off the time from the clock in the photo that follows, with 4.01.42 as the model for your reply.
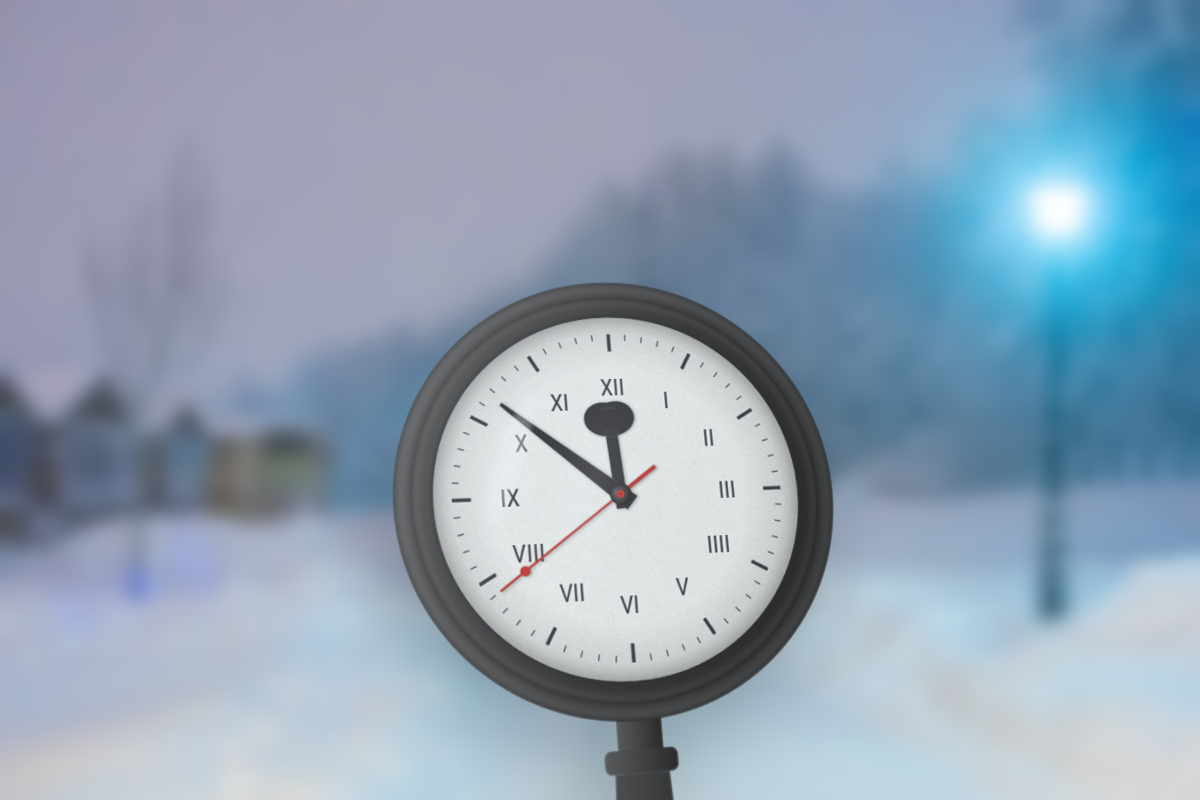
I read 11.51.39
